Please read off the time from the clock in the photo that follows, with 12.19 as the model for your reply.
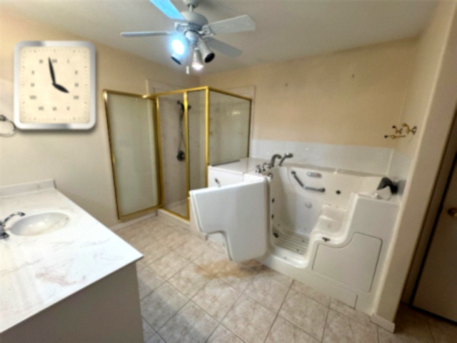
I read 3.58
